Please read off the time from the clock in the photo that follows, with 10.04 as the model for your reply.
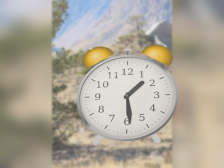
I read 1.29
